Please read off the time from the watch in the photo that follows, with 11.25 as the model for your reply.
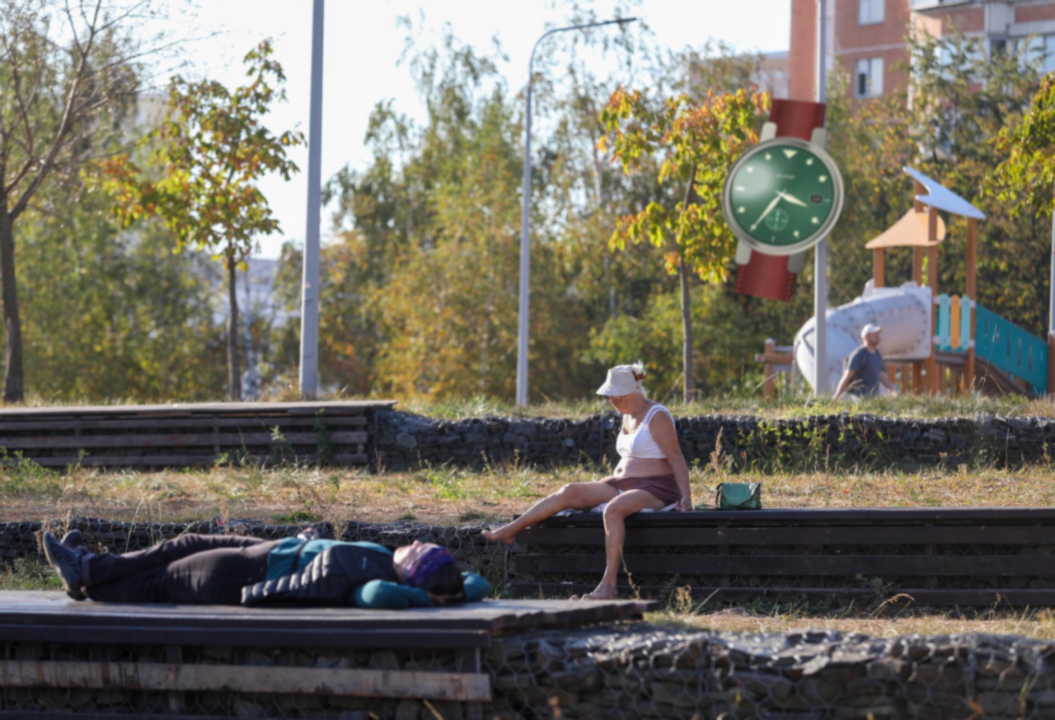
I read 3.35
